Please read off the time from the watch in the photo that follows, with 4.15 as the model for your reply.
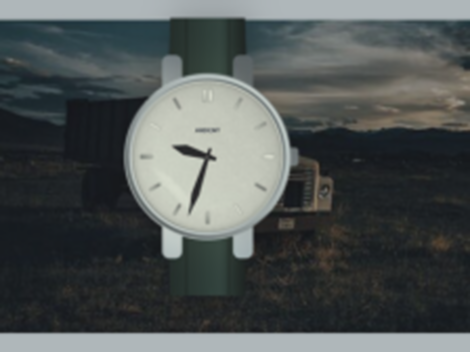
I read 9.33
